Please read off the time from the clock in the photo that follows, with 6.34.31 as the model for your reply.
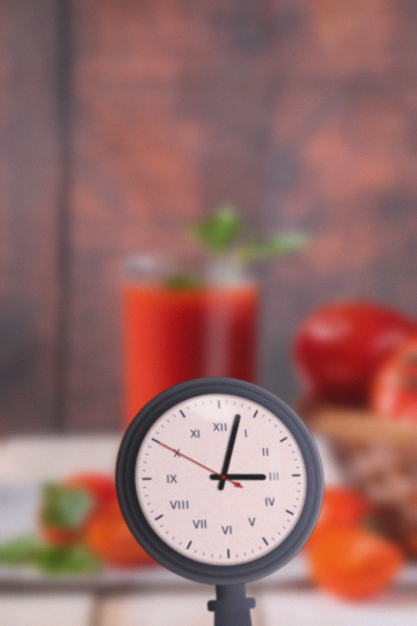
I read 3.02.50
